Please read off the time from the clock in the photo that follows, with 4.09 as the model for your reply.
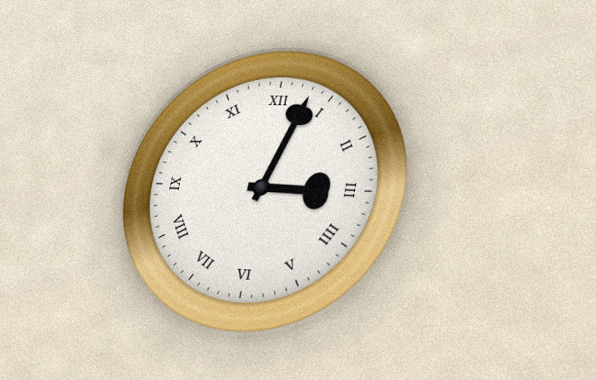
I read 3.03
